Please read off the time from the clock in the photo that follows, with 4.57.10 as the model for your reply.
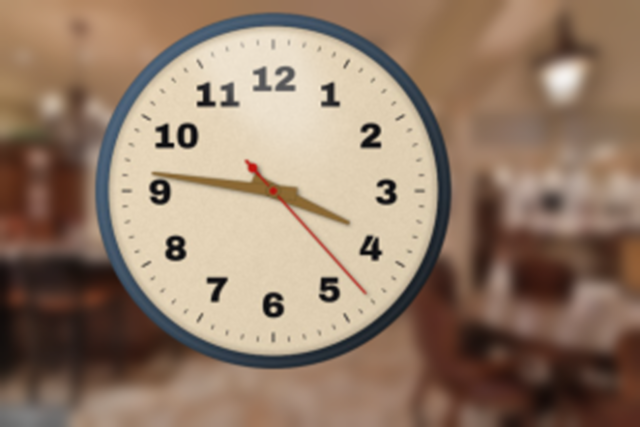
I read 3.46.23
